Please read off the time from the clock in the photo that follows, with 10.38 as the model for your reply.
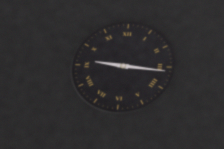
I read 9.16
